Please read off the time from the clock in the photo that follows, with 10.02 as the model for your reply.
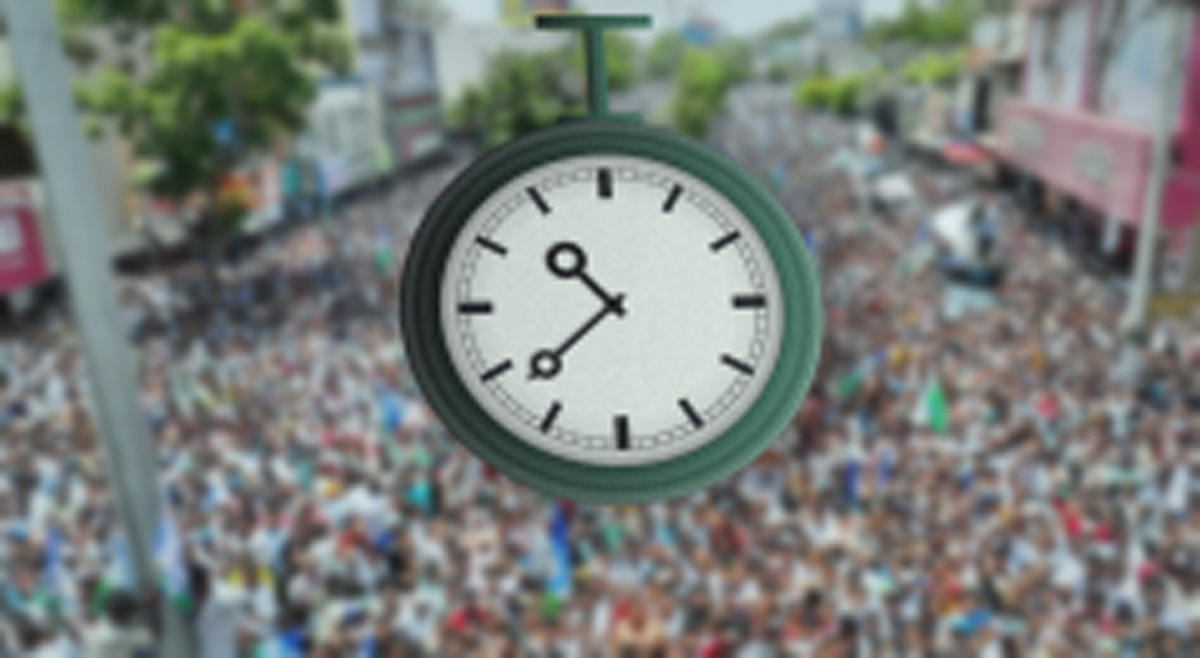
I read 10.38
